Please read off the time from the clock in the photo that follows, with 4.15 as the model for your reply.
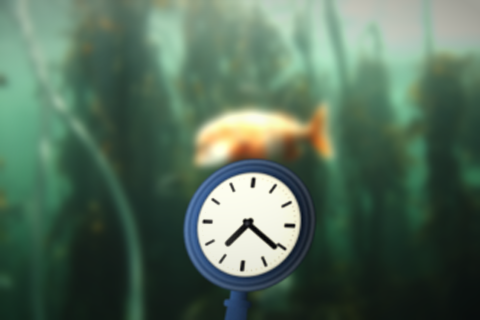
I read 7.21
